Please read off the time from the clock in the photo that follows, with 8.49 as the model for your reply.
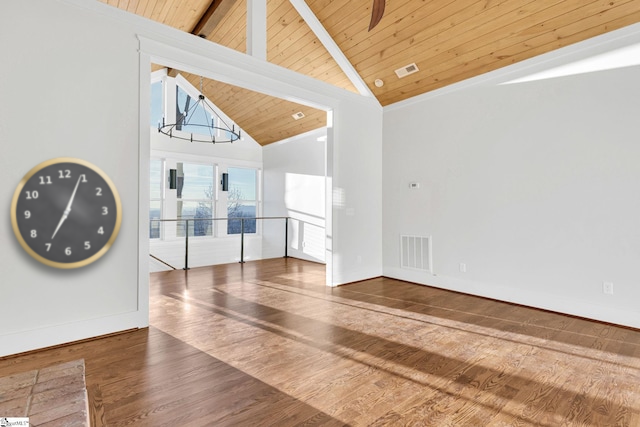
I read 7.04
